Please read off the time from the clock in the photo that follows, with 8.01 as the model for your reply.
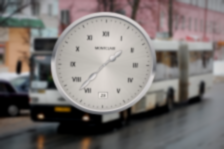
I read 1.37
